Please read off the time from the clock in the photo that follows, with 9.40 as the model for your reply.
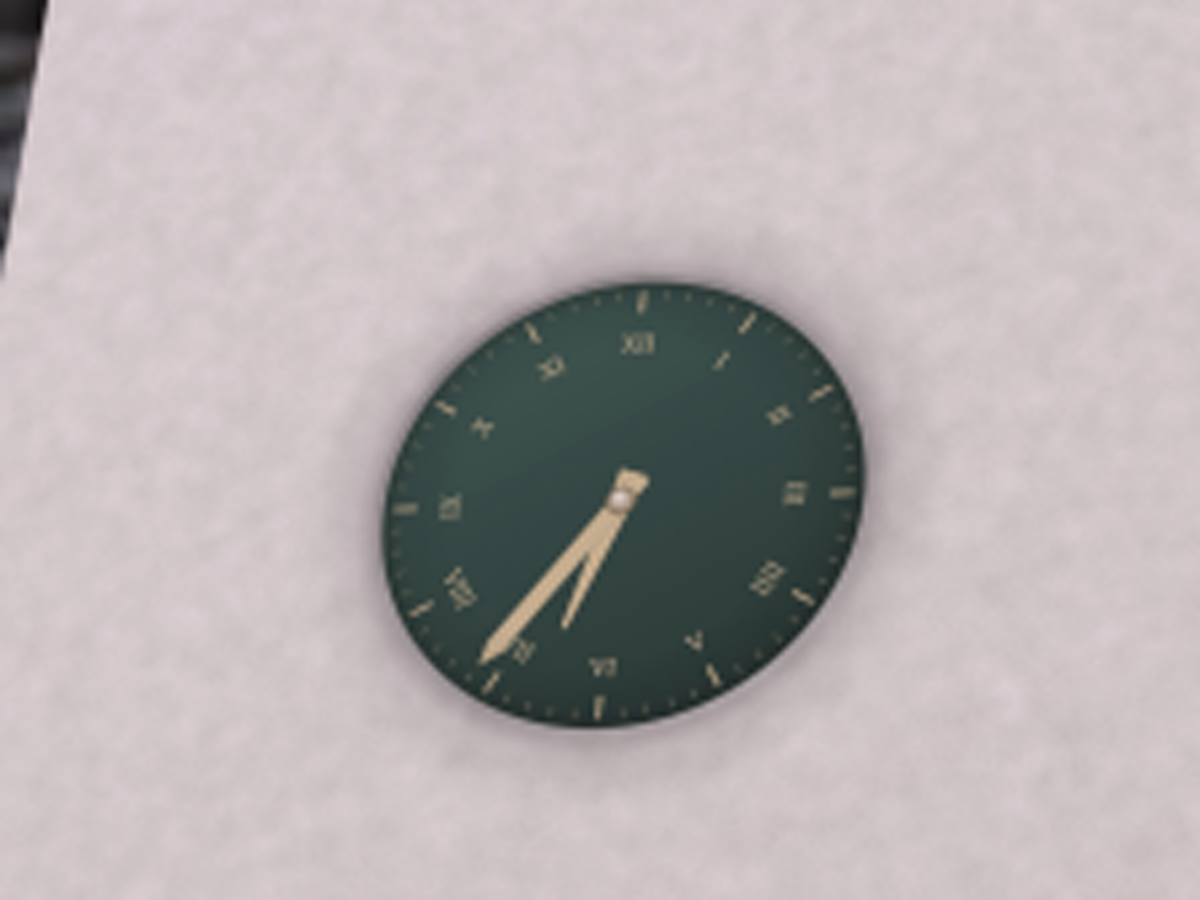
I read 6.36
